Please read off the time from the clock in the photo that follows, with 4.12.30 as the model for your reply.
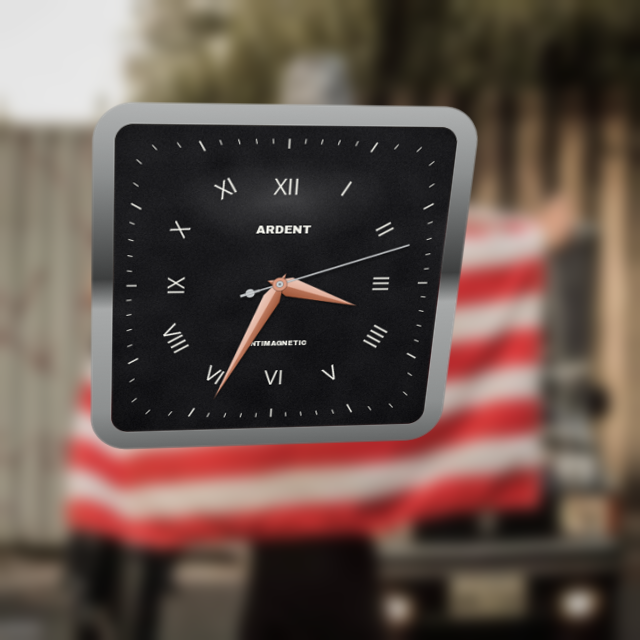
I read 3.34.12
